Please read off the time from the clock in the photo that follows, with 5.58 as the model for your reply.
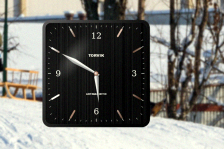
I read 5.50
